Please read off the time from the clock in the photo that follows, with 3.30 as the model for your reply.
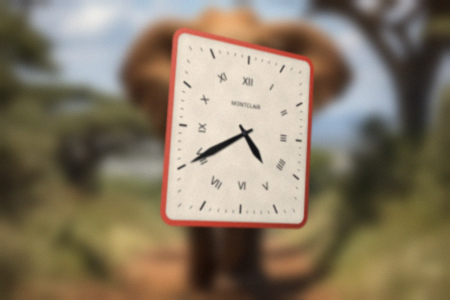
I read 4.40
